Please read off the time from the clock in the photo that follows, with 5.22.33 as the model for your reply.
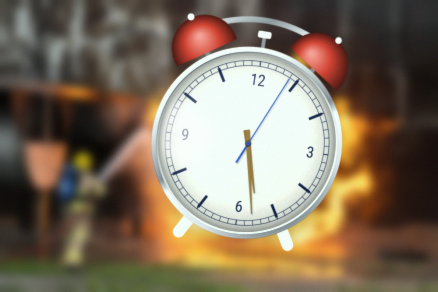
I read 5.28.04
